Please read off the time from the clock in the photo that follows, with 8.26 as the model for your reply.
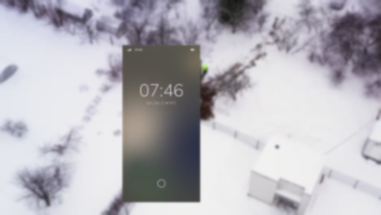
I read 7.46
